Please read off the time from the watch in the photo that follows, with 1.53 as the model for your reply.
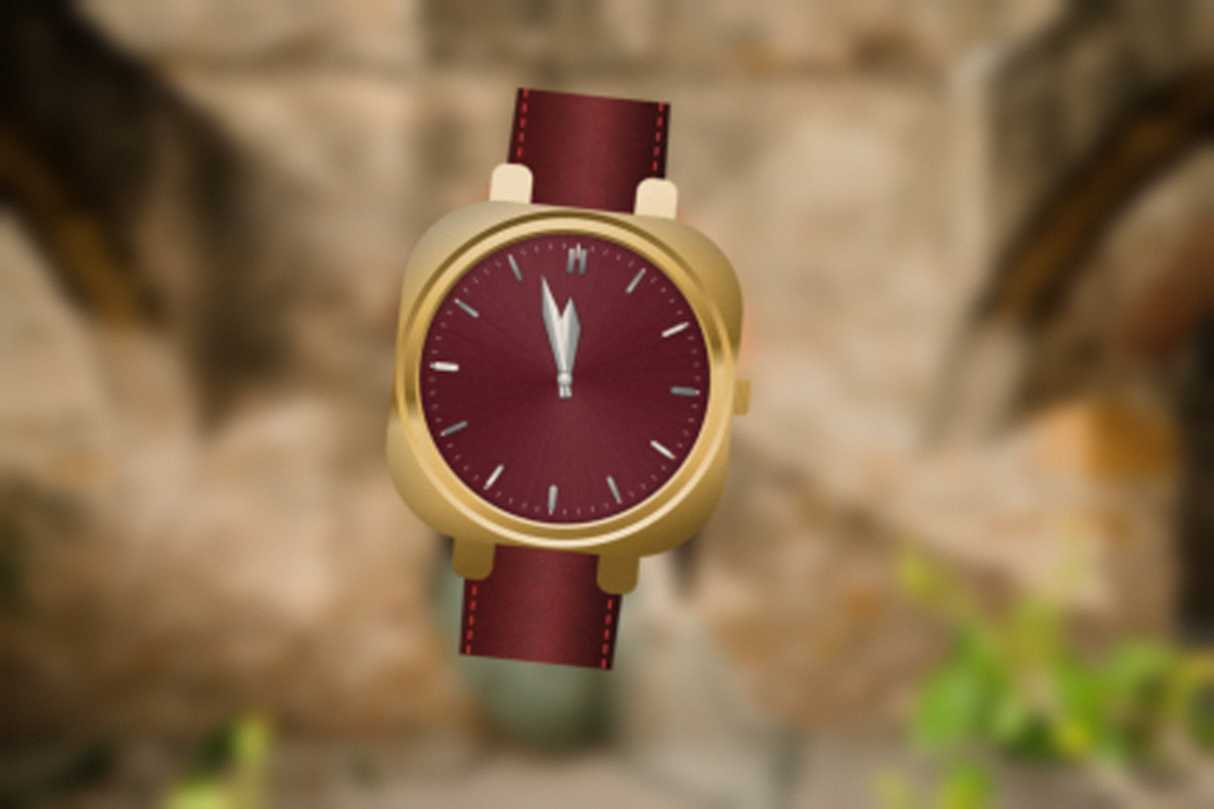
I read 11.57
